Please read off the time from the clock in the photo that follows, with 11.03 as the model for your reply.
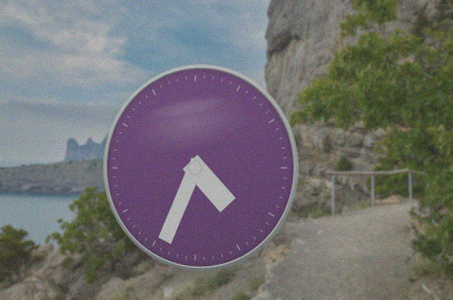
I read 4.34
